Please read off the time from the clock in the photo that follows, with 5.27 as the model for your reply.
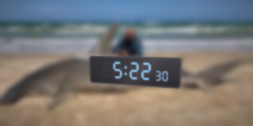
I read 5.22
